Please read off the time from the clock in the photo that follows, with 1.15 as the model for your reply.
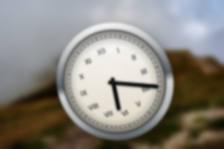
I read 6.19
